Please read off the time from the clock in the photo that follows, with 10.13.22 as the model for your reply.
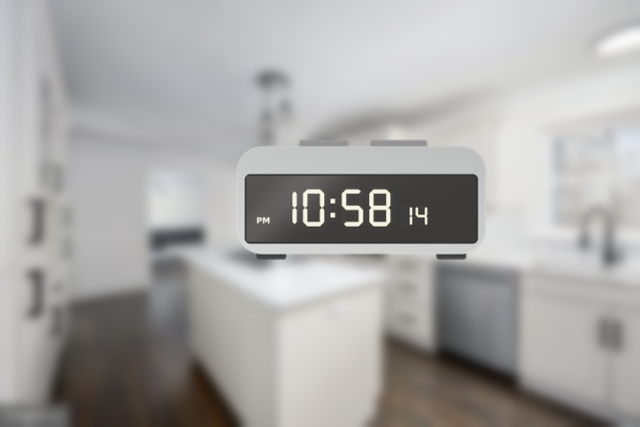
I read 10.58.14
